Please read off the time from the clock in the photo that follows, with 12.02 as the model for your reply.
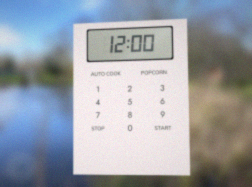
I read 12.00
